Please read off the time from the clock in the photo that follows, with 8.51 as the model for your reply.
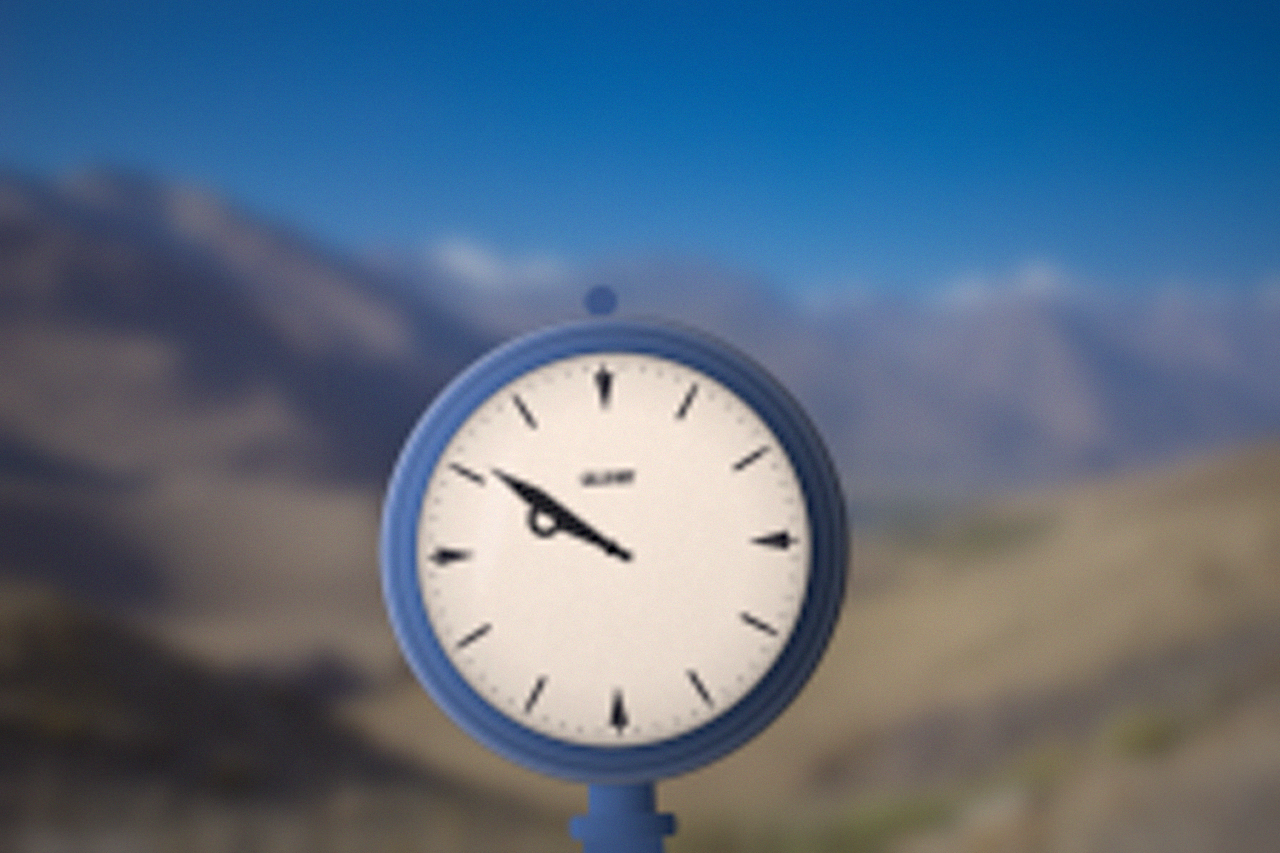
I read 9.51
